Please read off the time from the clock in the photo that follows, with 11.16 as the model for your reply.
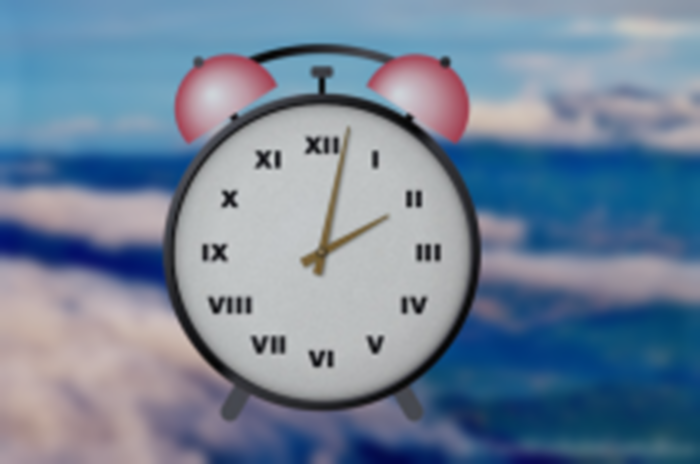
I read 2.02
